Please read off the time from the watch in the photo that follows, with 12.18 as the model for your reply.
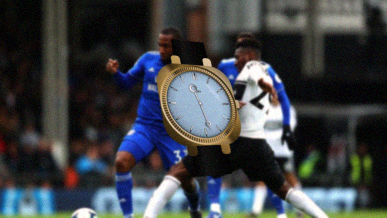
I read 11.28
